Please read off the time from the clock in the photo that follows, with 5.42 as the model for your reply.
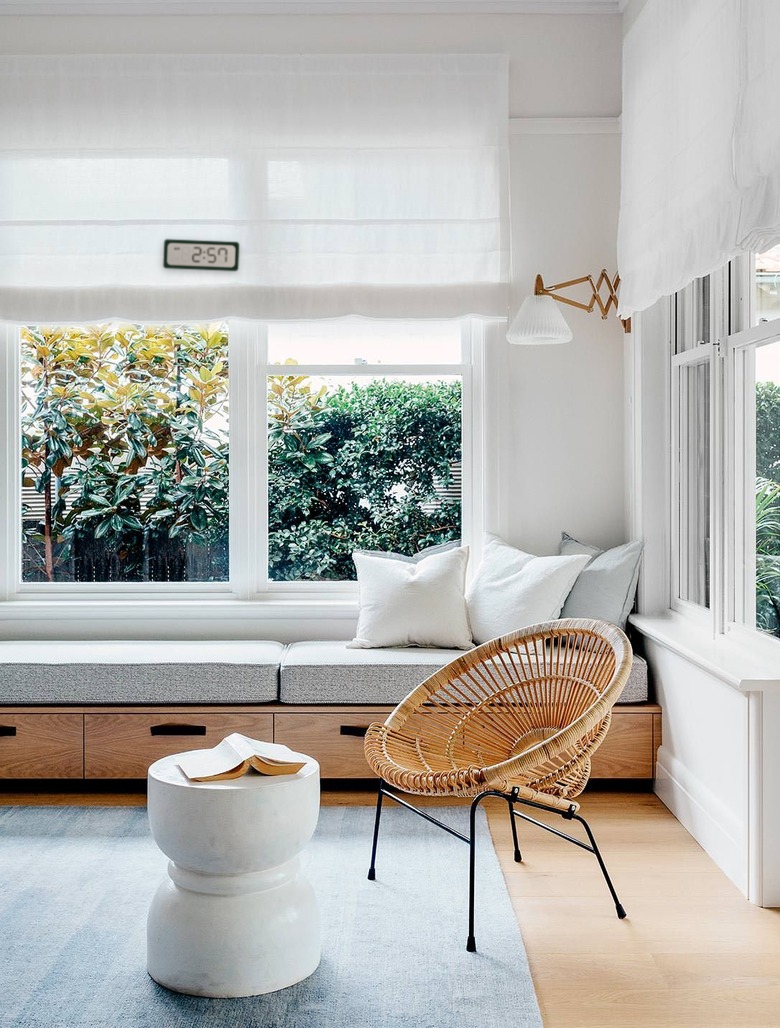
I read 2.57
